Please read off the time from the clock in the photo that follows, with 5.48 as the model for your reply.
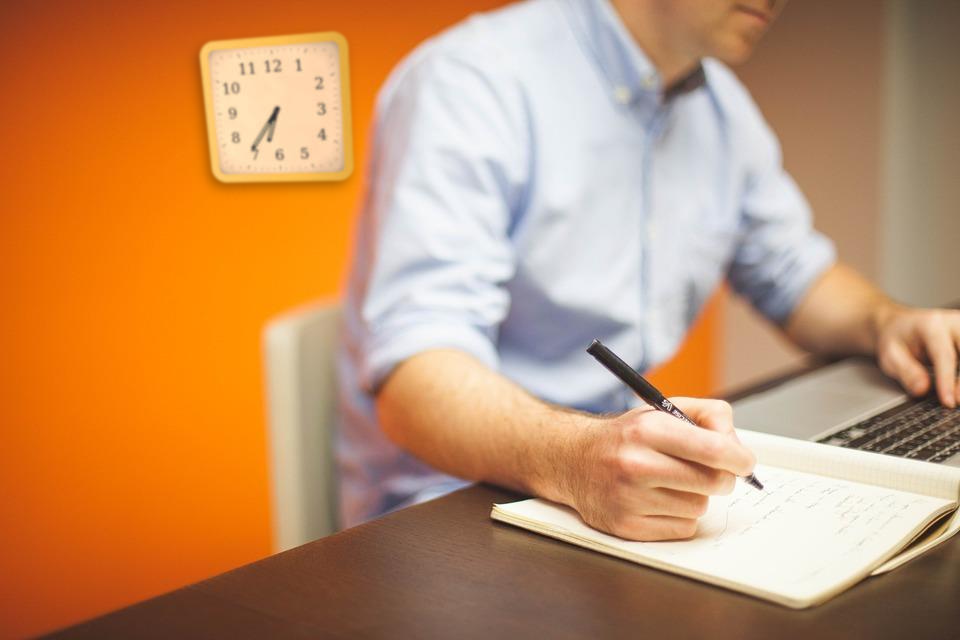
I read 6.36
